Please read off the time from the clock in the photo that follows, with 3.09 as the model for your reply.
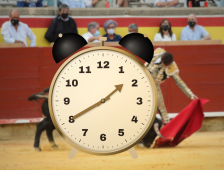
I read 1.40
